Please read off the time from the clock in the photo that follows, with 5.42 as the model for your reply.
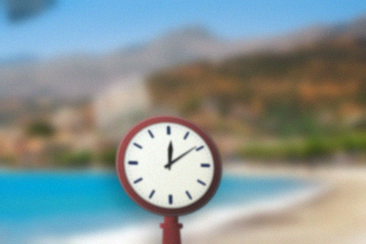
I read 12.09
